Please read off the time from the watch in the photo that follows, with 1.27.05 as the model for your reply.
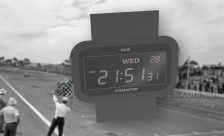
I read 21.51.31
